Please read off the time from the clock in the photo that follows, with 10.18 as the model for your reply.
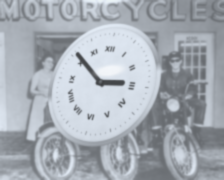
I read 2.51
